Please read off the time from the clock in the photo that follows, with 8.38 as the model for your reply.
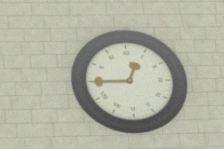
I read 12.45
